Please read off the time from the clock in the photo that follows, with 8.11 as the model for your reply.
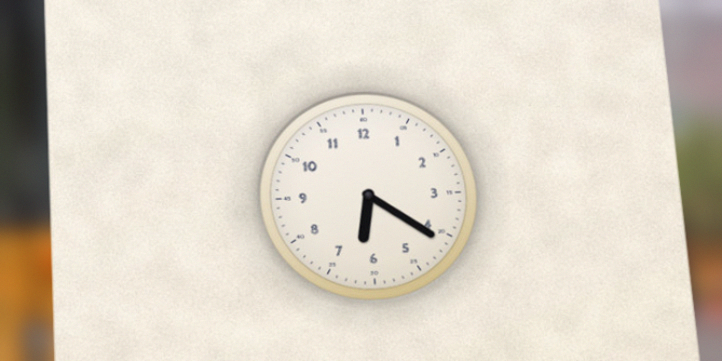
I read 6.21
